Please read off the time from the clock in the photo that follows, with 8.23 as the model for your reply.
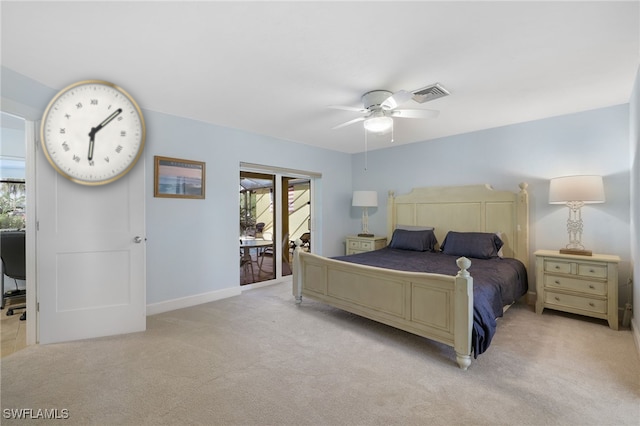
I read 6.08
